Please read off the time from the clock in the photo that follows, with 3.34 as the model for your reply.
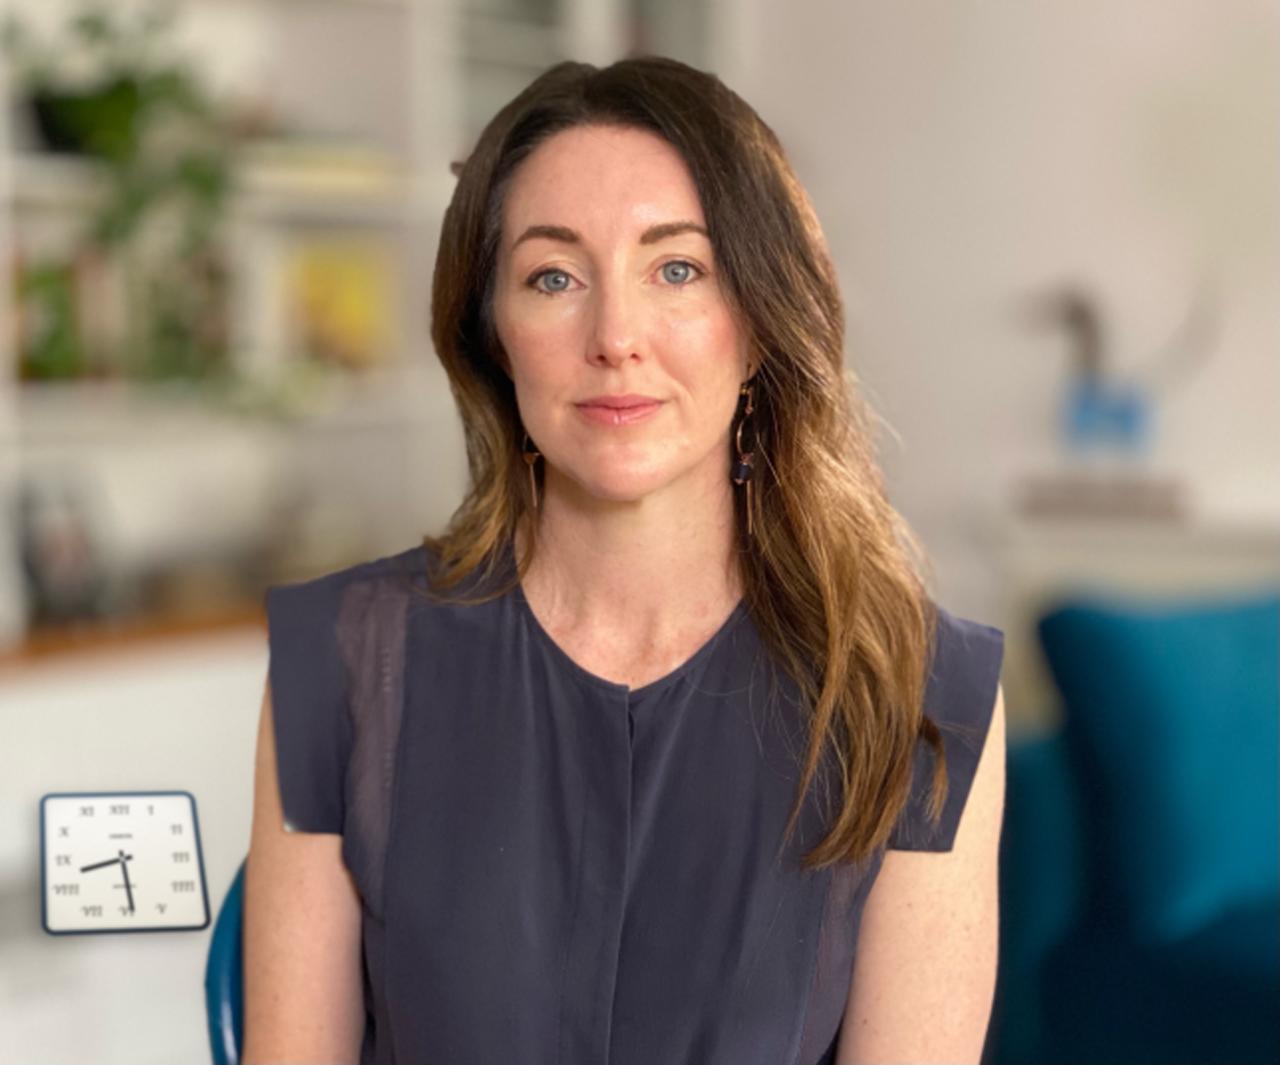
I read 8.29
